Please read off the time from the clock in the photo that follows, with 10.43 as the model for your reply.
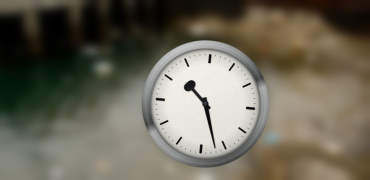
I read 10.27
